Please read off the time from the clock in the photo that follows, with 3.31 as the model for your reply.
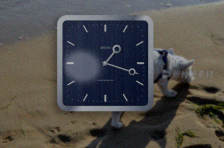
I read 1.18
